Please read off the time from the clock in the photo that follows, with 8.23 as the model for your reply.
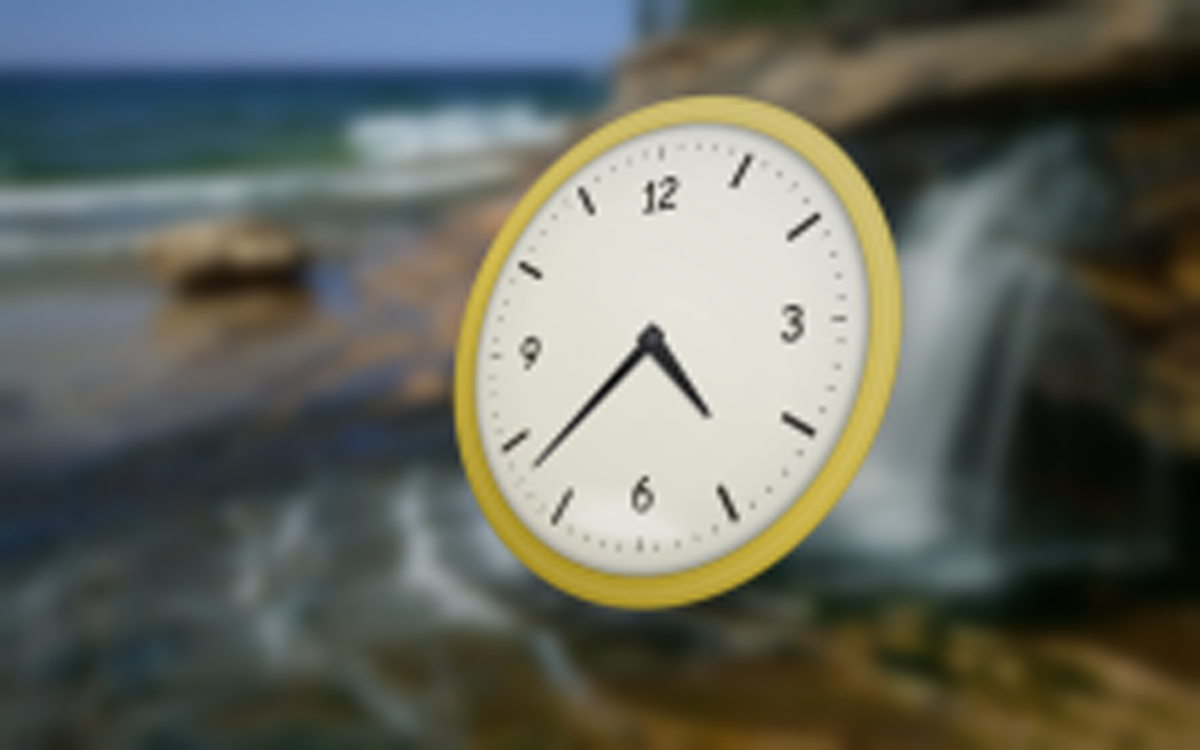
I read 4.38
